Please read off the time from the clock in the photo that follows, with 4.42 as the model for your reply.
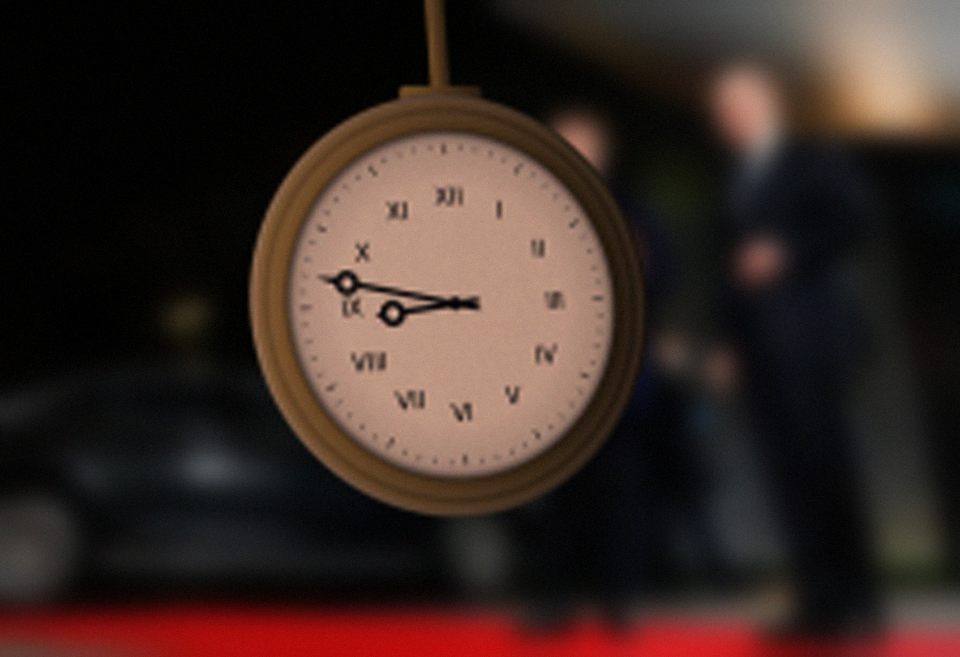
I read 8.47
